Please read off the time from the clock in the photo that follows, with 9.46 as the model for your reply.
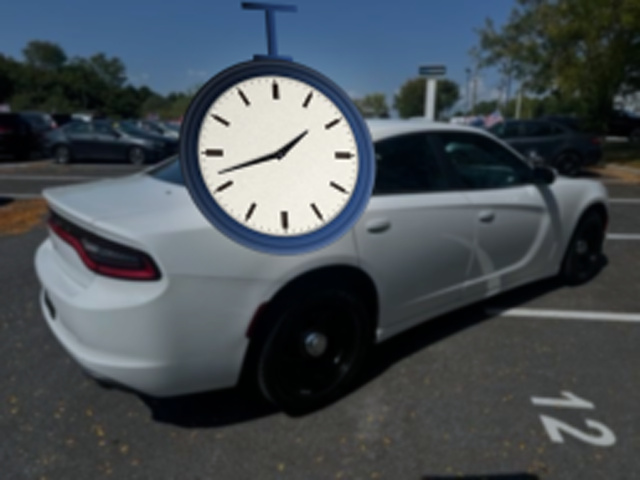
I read 1.42
